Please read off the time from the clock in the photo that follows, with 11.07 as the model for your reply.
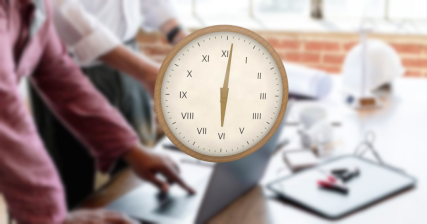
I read 6.01
